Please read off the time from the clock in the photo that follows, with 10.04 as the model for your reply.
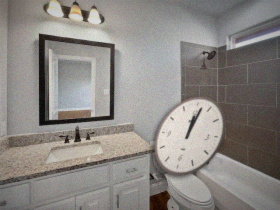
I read 12.02
